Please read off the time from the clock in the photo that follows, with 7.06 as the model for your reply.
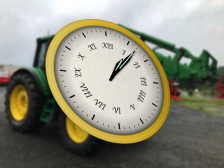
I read 1.07
